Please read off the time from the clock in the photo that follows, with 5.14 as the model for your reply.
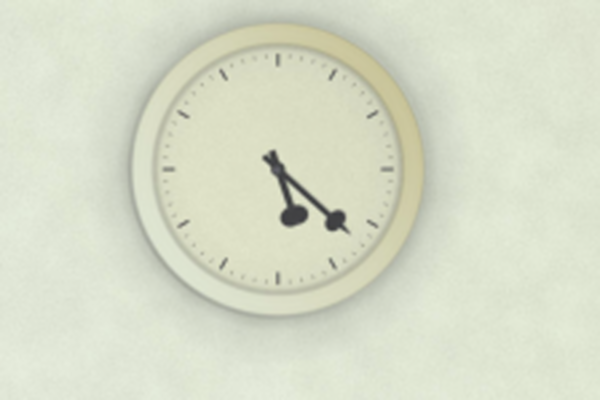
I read 5.22
